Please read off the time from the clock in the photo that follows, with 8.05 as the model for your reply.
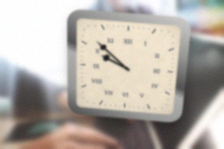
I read 9.52
